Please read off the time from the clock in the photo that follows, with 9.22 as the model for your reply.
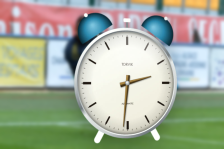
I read 2.31
